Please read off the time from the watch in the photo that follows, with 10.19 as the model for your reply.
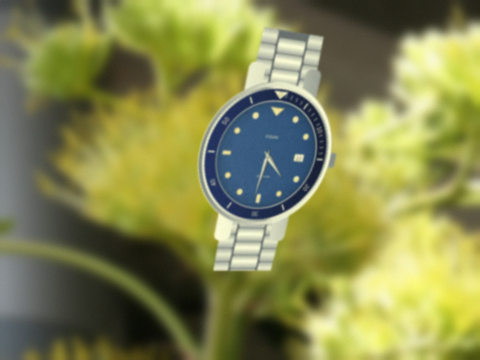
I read 4.31
